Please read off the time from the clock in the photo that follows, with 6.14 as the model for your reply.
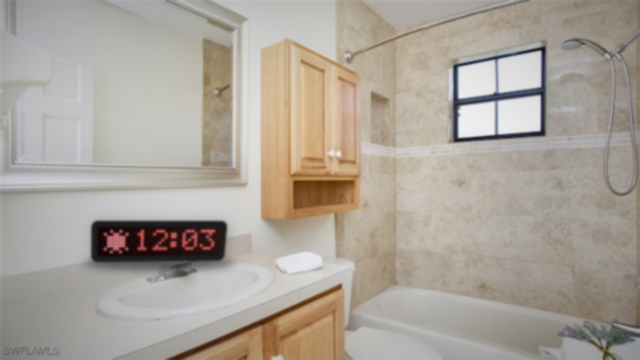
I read 12.03
